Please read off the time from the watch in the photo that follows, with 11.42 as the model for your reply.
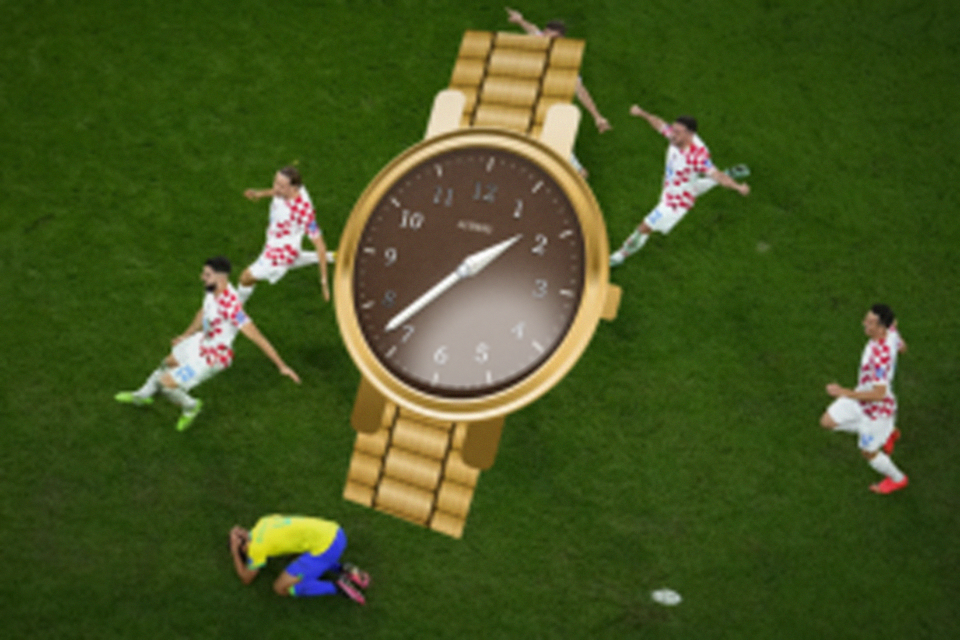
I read 1.37
